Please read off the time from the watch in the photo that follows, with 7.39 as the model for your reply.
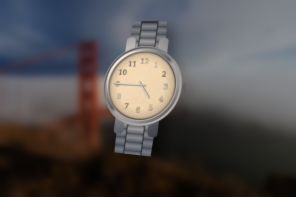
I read 4.45
